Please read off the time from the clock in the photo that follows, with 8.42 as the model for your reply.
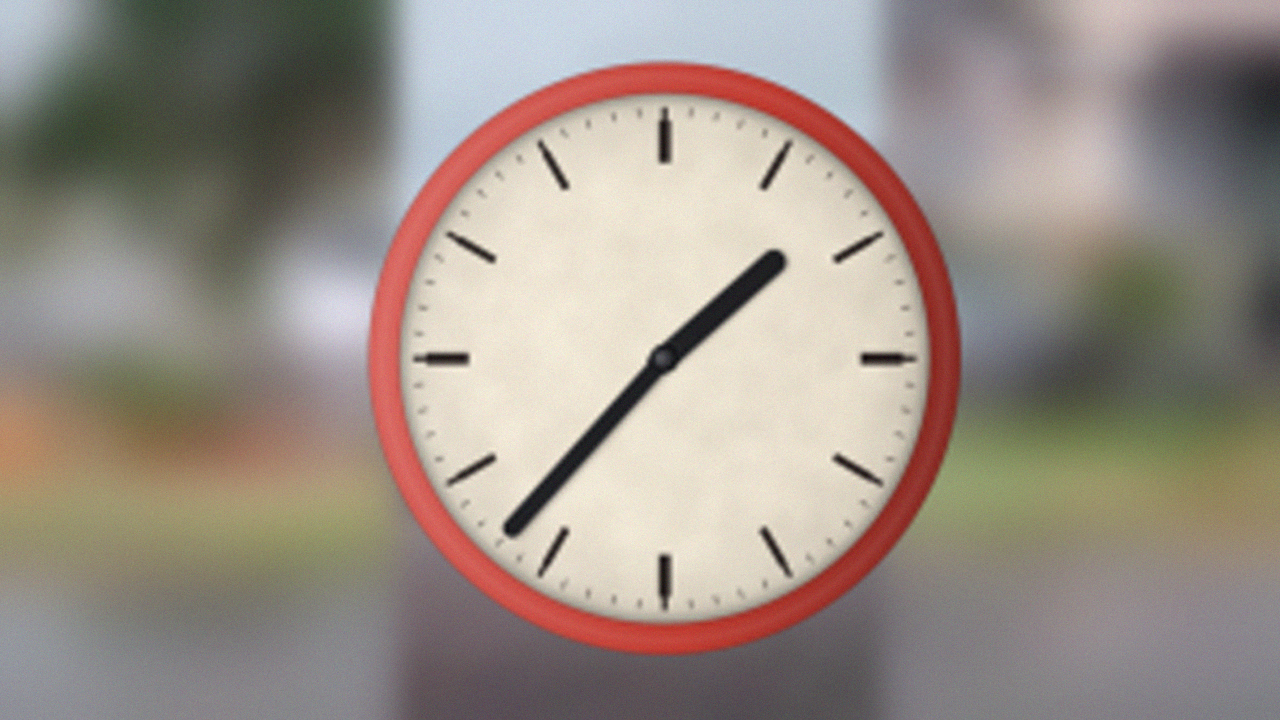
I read 1.37
